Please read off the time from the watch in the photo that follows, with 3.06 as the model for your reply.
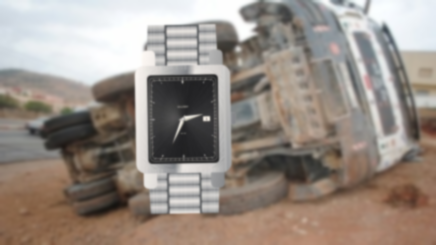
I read 2.34
